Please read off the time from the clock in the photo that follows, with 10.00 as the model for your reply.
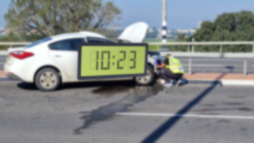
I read 10.23
